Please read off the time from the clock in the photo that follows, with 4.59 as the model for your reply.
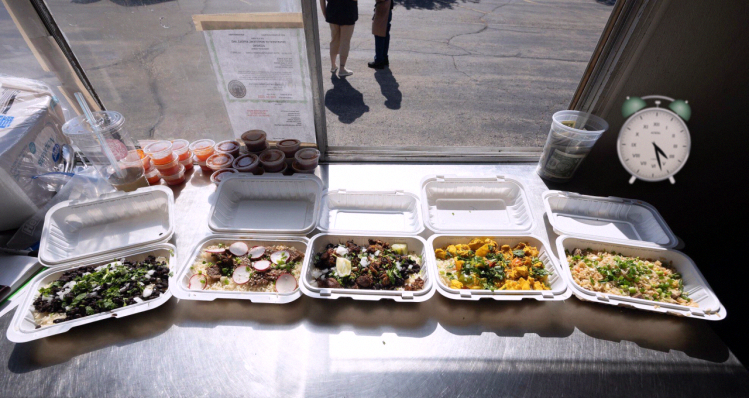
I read 4.27
